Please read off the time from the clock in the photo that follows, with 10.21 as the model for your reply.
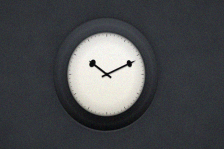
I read 10.11
